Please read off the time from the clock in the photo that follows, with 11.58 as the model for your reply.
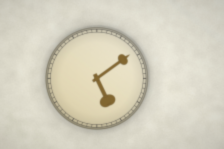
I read 5.09
